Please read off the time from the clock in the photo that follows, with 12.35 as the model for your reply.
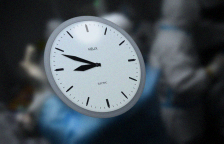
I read 8.49
